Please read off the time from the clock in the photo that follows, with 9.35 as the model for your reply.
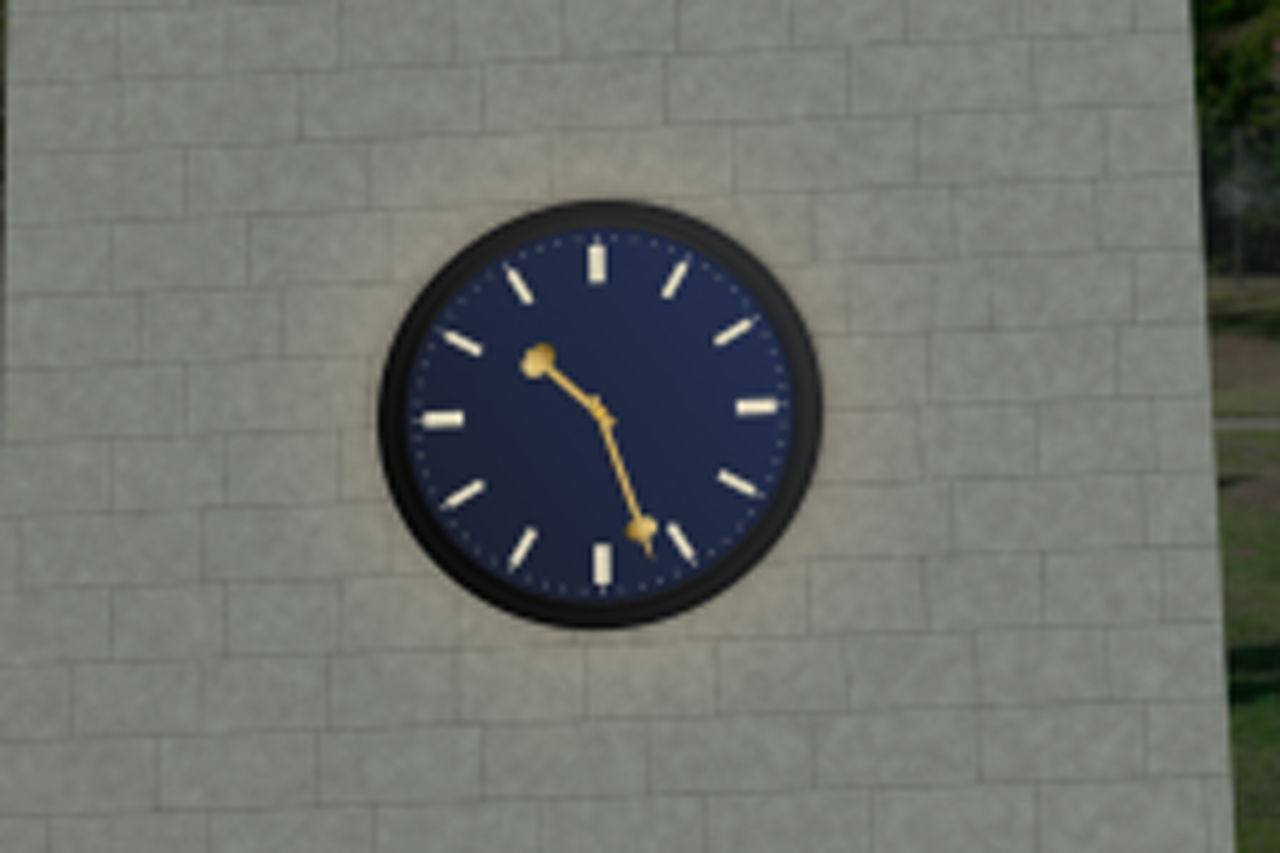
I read 10.27
